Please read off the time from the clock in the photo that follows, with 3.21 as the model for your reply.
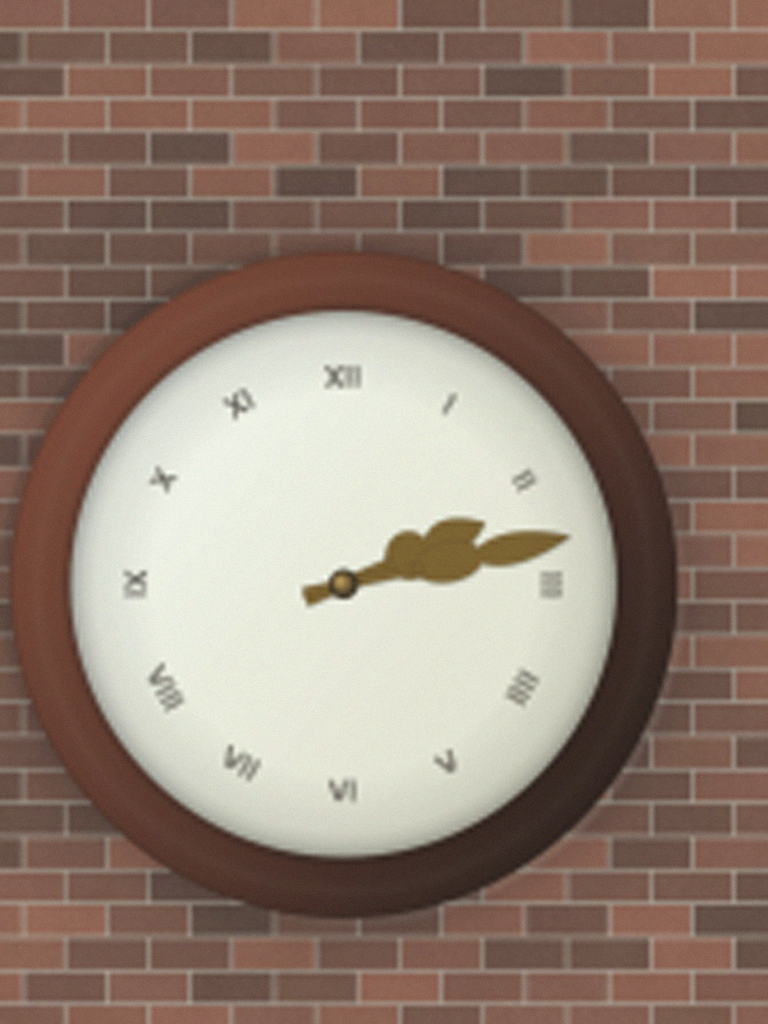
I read 2.13
